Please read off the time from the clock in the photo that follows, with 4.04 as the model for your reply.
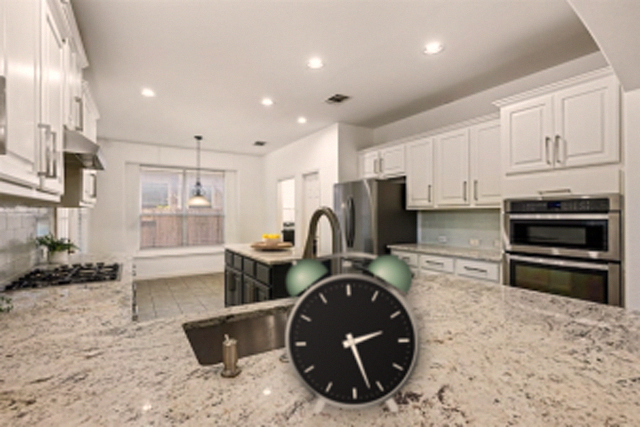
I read 2.27
